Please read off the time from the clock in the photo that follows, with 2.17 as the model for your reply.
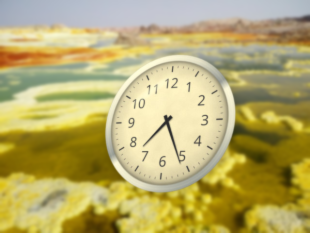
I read 7.26
